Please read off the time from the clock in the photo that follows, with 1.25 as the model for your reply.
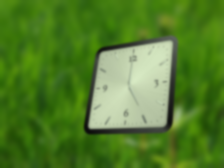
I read 5.00
